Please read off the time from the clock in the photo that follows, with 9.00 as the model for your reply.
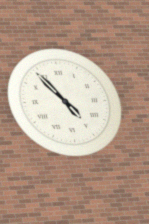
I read 4.54
